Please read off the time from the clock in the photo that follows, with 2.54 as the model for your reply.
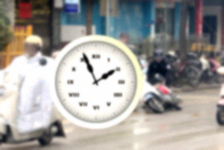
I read 1.56
